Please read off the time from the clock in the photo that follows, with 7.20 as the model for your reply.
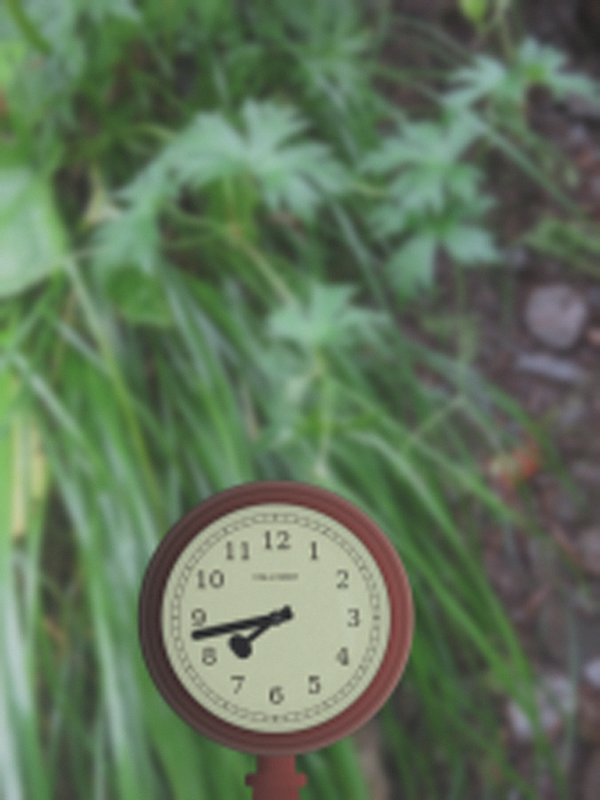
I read 7.43
